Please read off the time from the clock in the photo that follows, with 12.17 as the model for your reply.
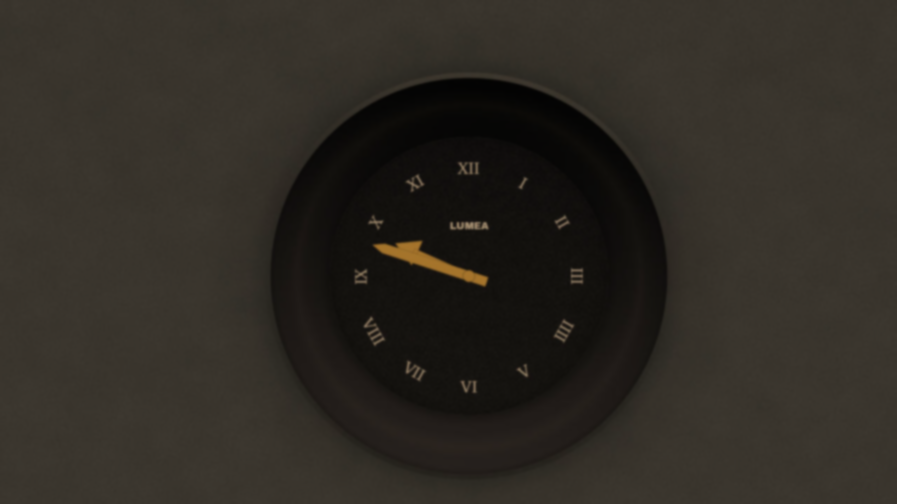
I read 9.48
